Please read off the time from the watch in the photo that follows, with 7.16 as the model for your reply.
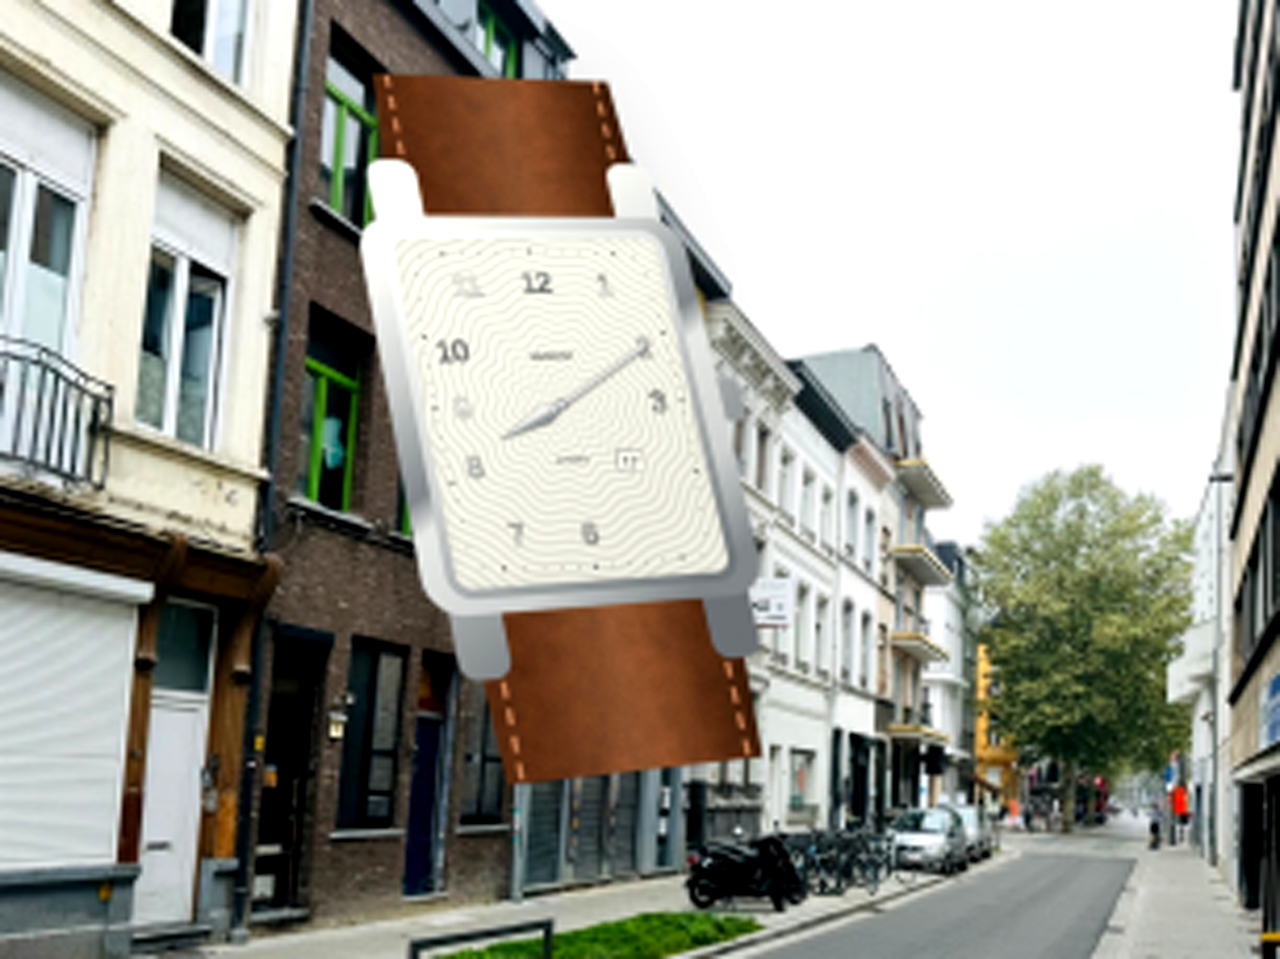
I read 8.10
